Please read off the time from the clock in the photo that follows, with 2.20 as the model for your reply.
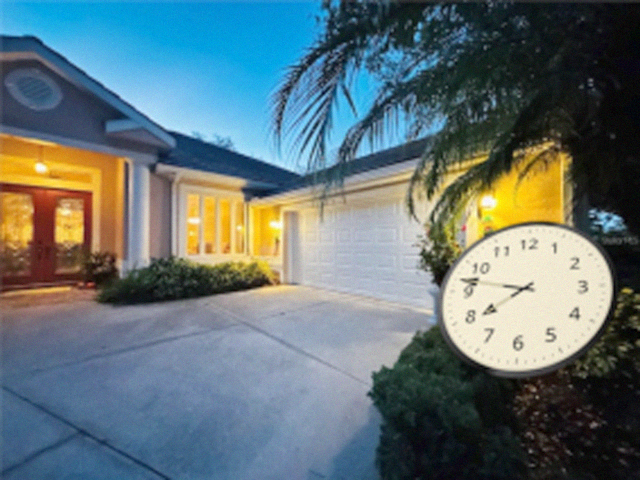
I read 7.47
